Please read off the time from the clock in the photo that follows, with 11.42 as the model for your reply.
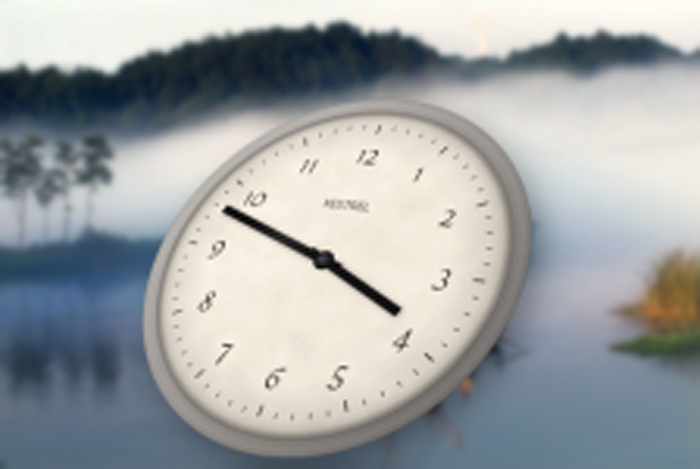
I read 3.48
